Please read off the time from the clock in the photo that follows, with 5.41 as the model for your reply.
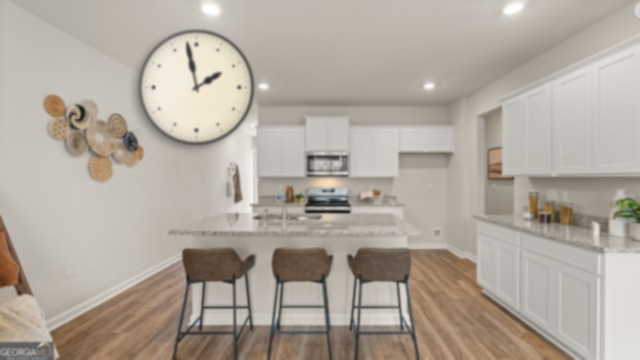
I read 1.58
